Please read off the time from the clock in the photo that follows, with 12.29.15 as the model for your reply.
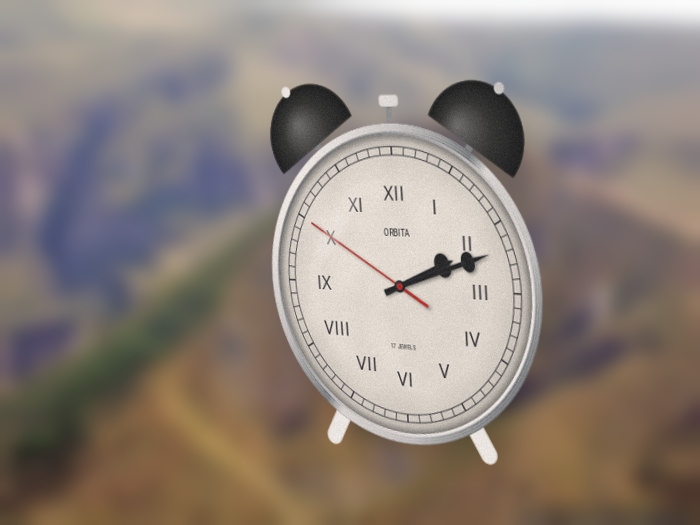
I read 2.11.50
